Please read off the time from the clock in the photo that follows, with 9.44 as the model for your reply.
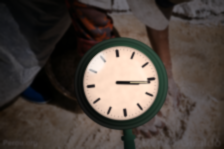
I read 3.16
